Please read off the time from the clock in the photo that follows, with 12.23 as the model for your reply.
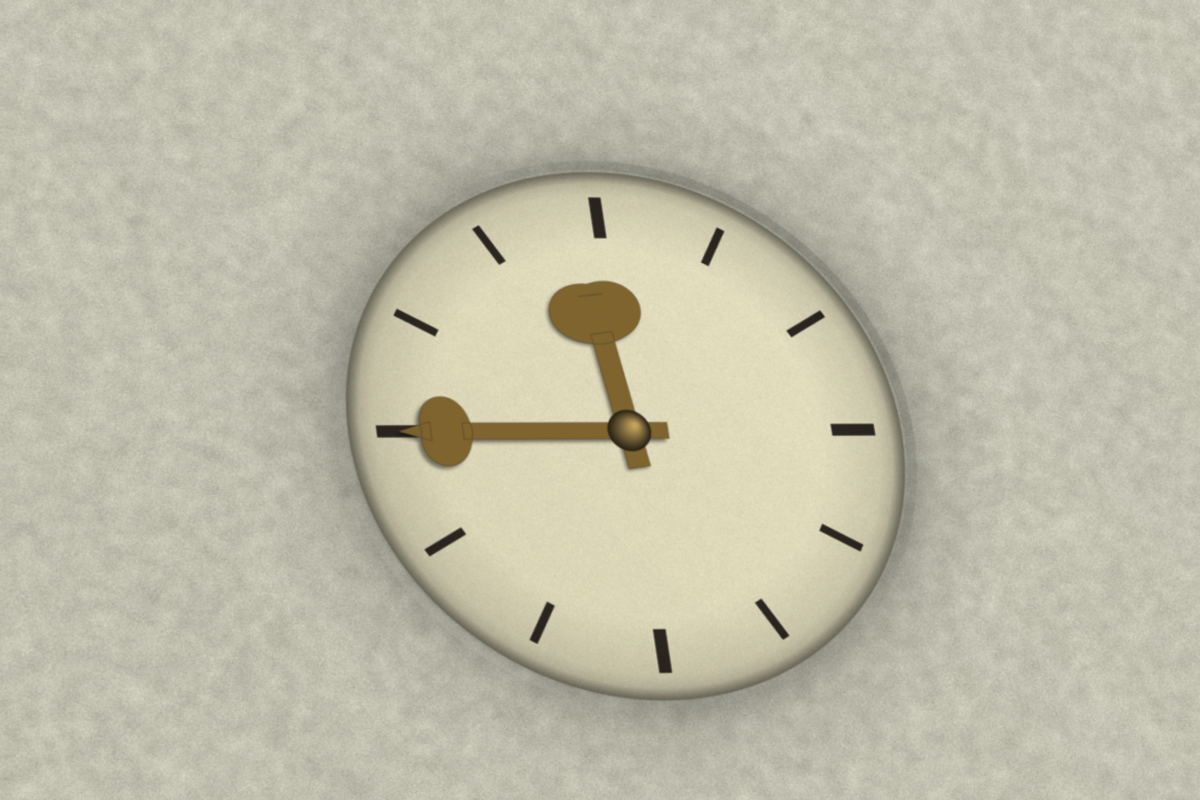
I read 11.45
